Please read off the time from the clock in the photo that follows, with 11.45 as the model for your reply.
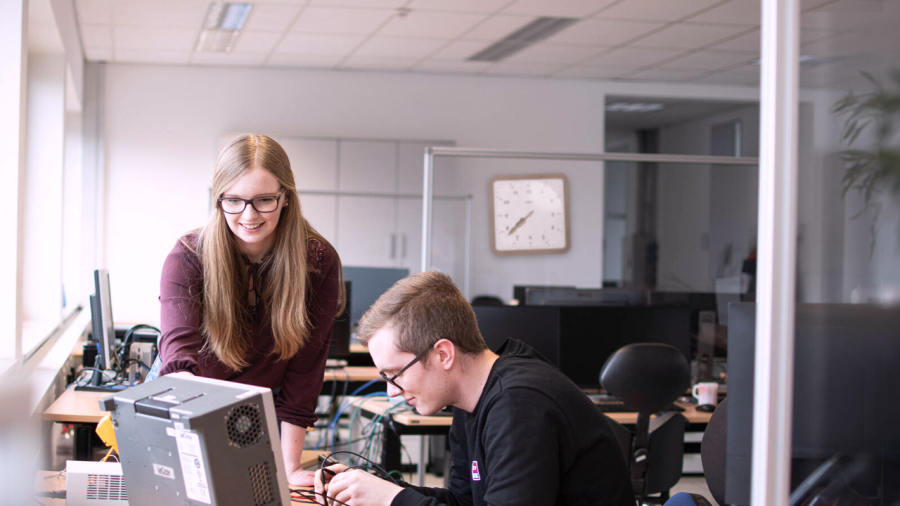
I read 7.38
